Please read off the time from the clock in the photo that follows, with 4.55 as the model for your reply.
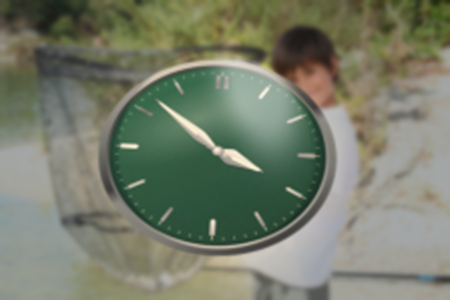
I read 3.52
